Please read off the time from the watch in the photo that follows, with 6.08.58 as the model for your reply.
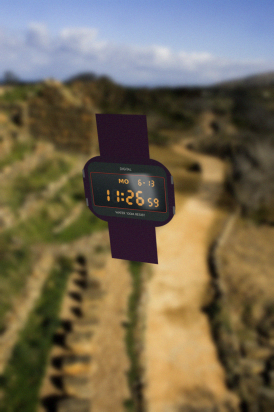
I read 11.26.59
